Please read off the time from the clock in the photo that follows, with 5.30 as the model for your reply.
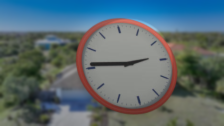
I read 2.46
